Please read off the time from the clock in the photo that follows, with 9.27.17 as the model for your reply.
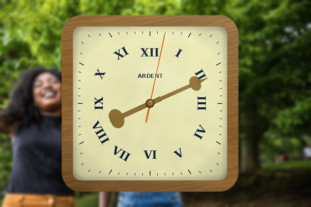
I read 8.11.02
